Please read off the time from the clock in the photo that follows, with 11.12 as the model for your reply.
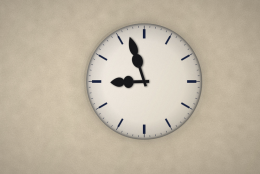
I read 8.57
